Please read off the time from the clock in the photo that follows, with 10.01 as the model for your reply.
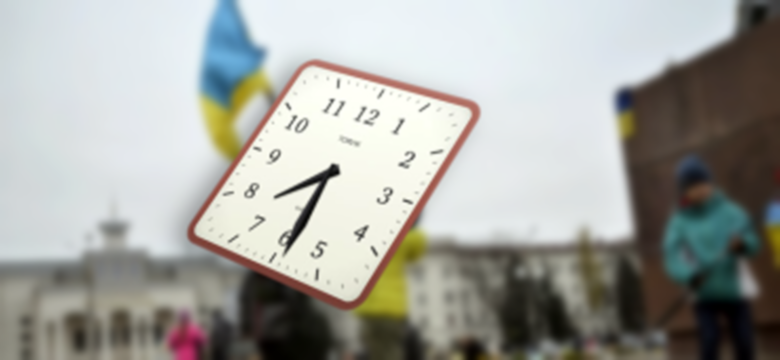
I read 7.29
